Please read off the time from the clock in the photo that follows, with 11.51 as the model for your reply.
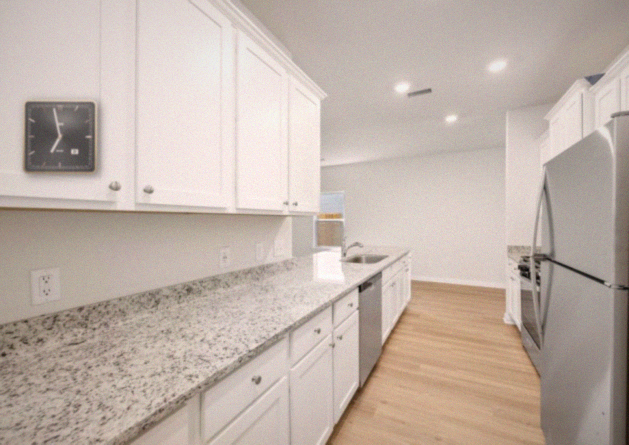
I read 6.58
